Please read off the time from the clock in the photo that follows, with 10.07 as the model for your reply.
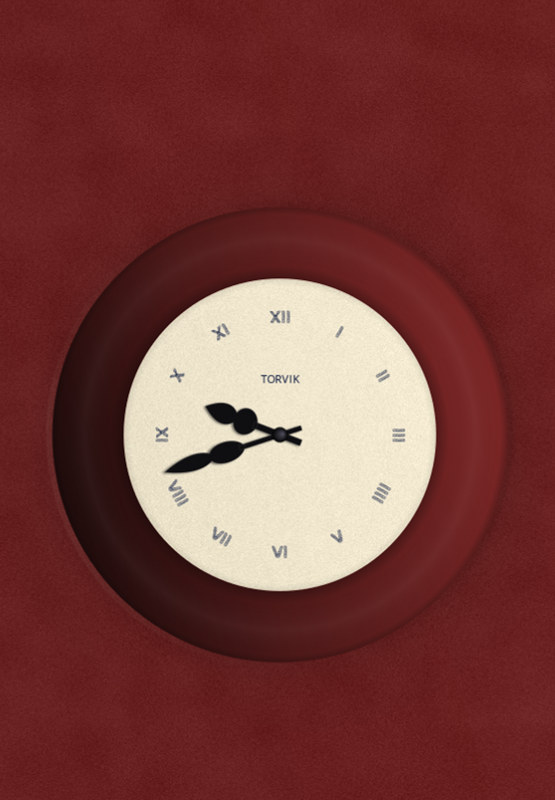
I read 9.42
